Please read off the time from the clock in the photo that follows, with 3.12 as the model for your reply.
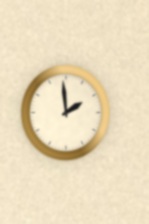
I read 1.59
